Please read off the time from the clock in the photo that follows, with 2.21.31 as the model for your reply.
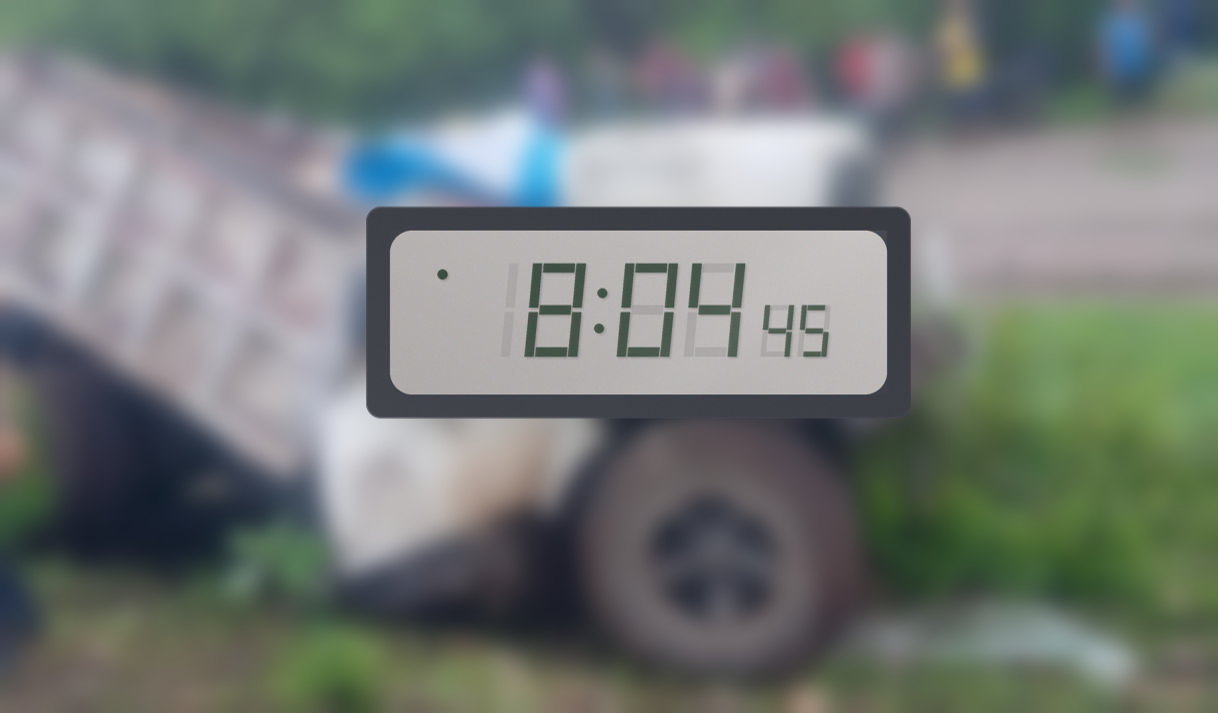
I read 8.04.45
